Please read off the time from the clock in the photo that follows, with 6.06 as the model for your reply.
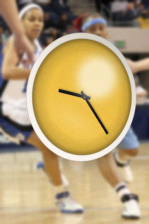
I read 9.24
